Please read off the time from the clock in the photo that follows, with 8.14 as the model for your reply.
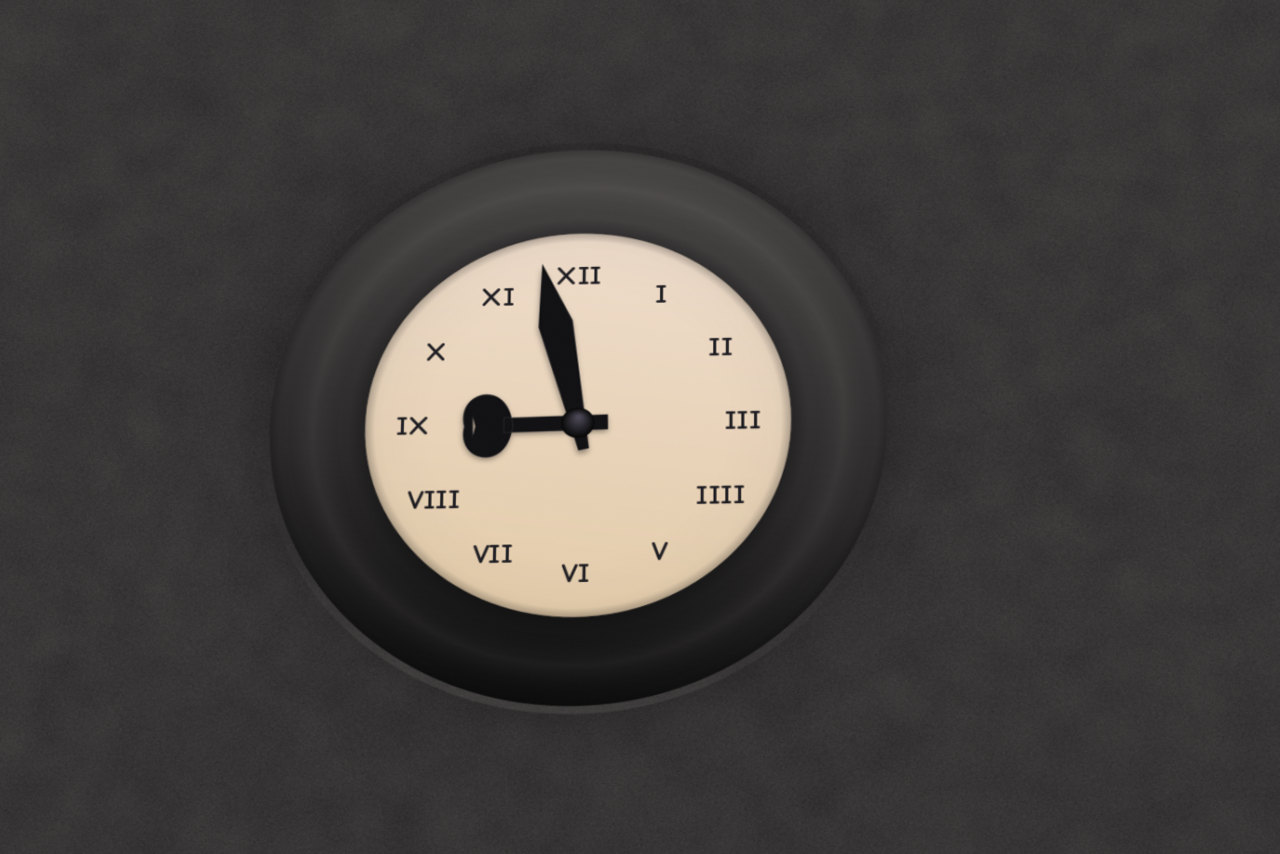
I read 8.58
